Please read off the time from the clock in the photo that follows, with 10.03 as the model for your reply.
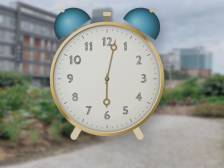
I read 6.02
